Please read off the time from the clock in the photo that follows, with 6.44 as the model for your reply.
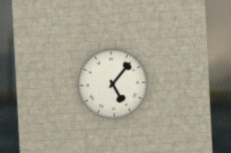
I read 5.07
